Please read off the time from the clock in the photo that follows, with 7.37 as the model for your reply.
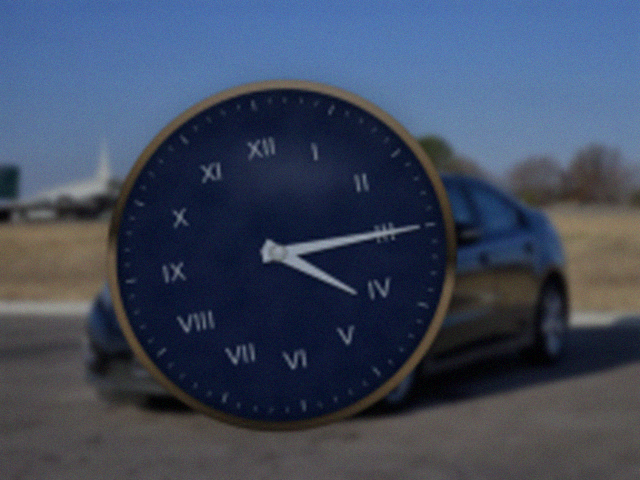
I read 4.15
